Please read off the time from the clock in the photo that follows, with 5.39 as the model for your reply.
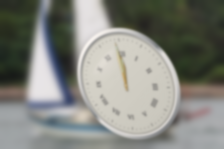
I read 11.59
